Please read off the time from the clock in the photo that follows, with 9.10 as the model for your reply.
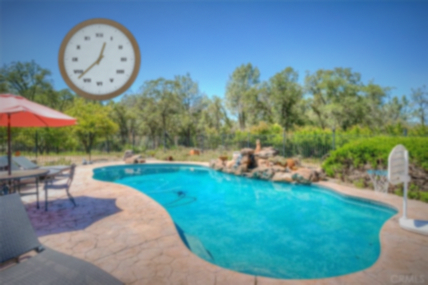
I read 12.38
